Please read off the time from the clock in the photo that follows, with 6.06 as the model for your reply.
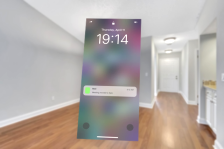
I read 19.14
